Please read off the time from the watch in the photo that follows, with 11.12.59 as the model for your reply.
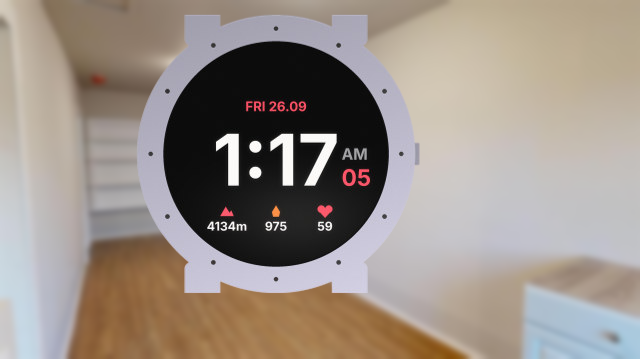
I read 1.17.05
